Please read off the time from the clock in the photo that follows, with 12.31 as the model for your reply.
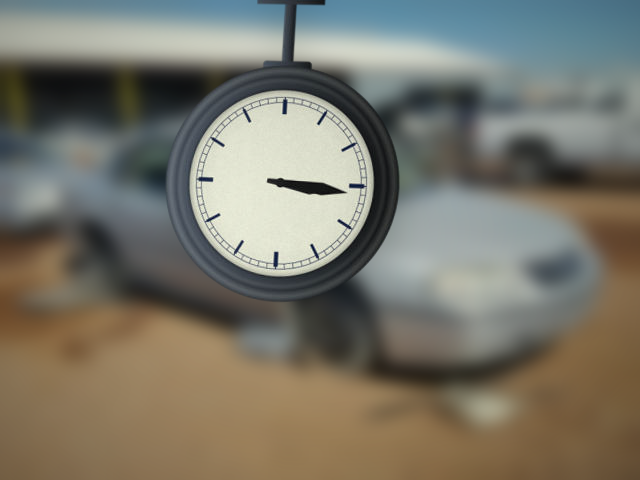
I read 3.16
